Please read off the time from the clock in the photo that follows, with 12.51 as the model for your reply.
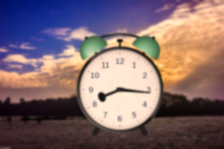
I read 8.16
